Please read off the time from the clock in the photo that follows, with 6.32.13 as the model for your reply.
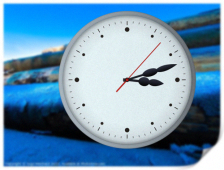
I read 3.12.07
